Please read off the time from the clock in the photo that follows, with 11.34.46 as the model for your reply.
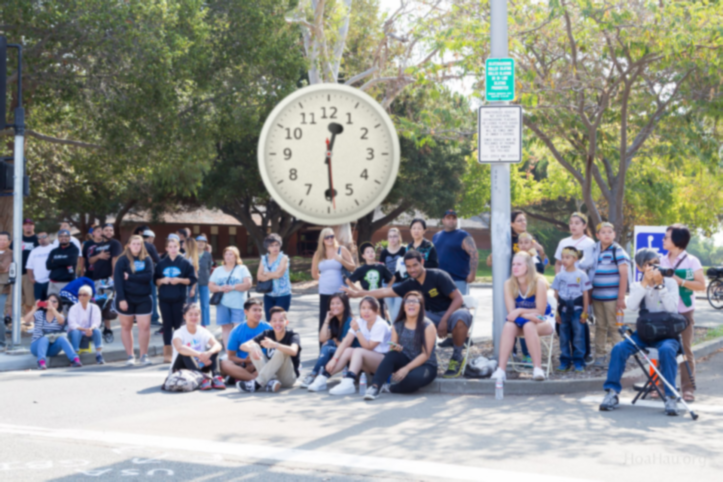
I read 12.29.29
